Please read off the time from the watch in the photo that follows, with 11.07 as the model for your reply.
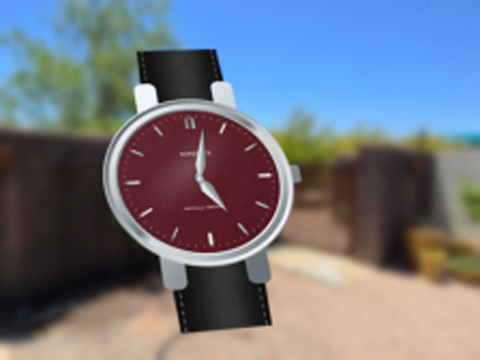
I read 5.02
